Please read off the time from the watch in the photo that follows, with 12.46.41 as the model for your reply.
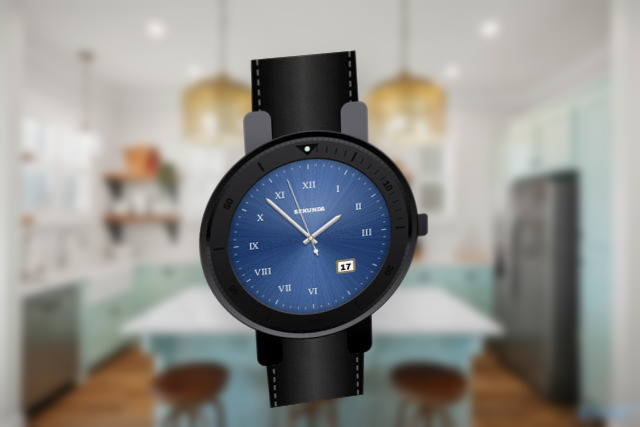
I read 1.52.57
